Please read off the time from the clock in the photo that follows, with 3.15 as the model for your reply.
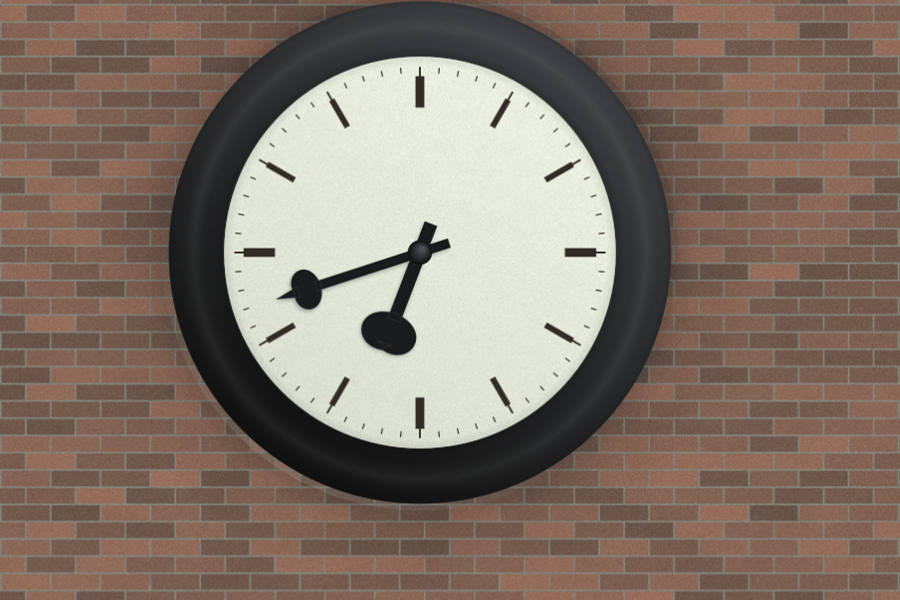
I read 6.42
